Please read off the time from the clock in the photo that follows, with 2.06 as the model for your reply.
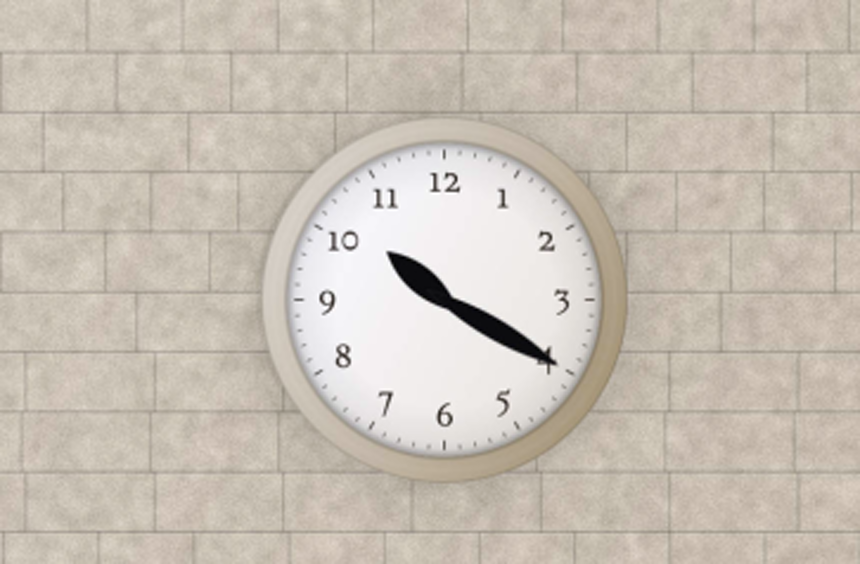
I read 10.20
